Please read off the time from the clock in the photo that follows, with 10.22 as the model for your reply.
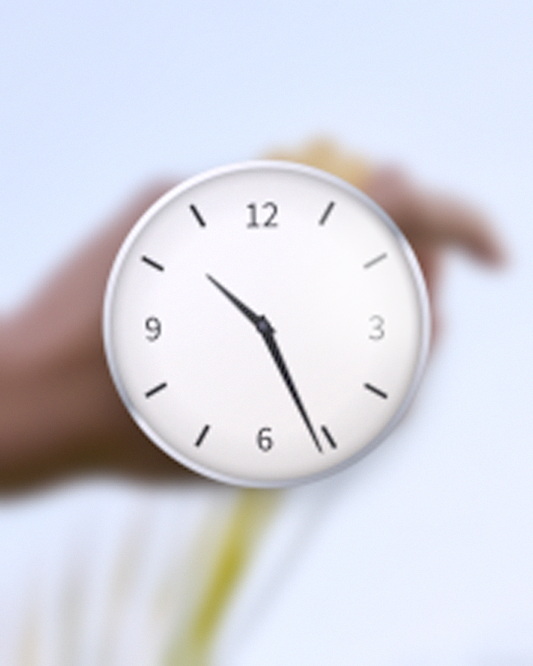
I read 10.26
